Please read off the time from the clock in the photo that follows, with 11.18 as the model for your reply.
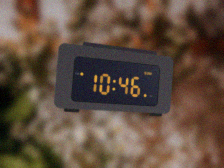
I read 10.46
